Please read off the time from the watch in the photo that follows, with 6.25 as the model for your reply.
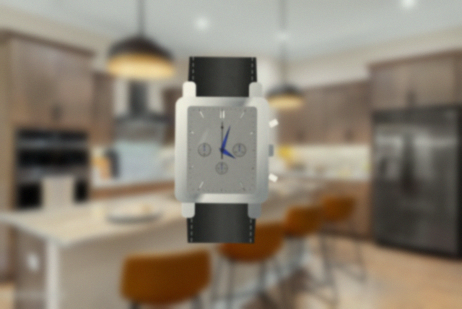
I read 4.03
